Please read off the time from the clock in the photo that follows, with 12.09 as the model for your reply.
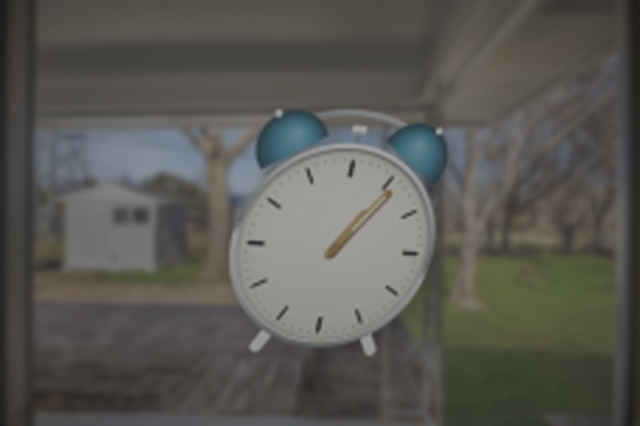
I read 1.06
